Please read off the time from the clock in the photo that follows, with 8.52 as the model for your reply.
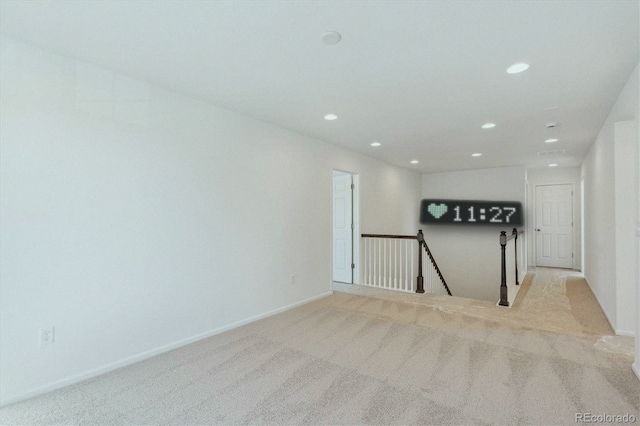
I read 11.27
